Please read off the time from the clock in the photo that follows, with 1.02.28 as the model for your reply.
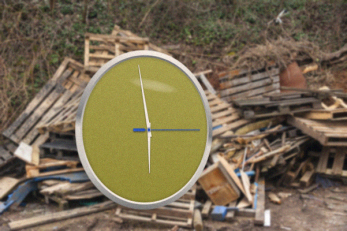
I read 5.58.15
